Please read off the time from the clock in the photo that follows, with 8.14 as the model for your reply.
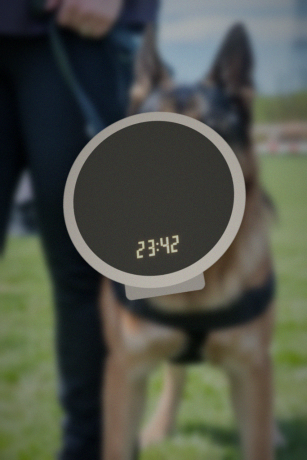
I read 23.42
